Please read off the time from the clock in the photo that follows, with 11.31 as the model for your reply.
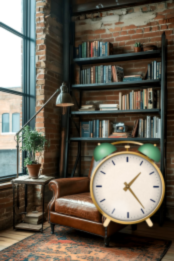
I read 1.24
